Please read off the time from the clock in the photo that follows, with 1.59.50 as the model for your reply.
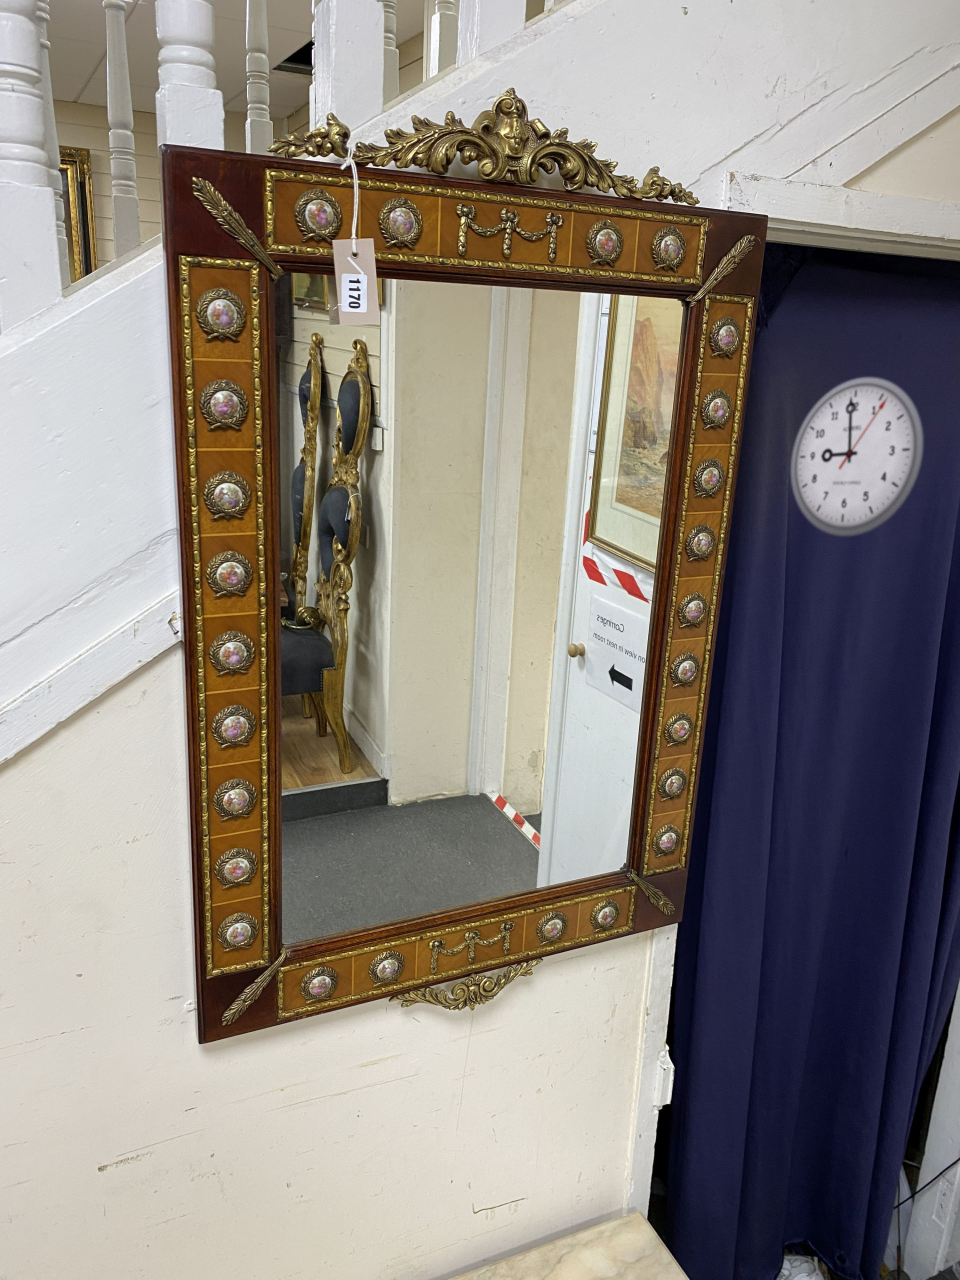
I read 8.59.06
